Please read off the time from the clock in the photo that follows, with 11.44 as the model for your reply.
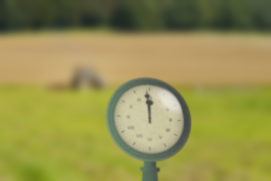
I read 11.59
